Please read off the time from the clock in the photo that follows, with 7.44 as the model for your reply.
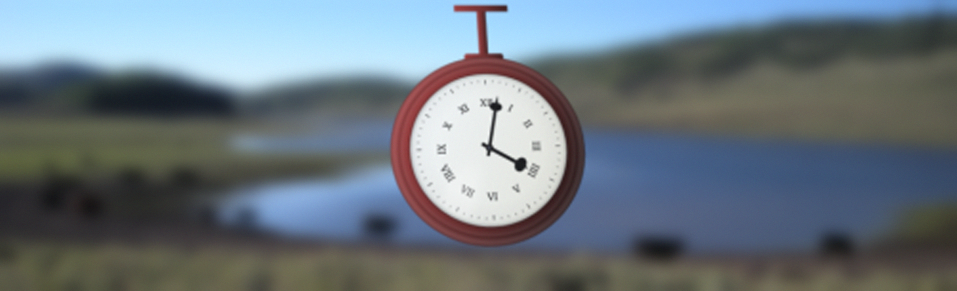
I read 4.02
